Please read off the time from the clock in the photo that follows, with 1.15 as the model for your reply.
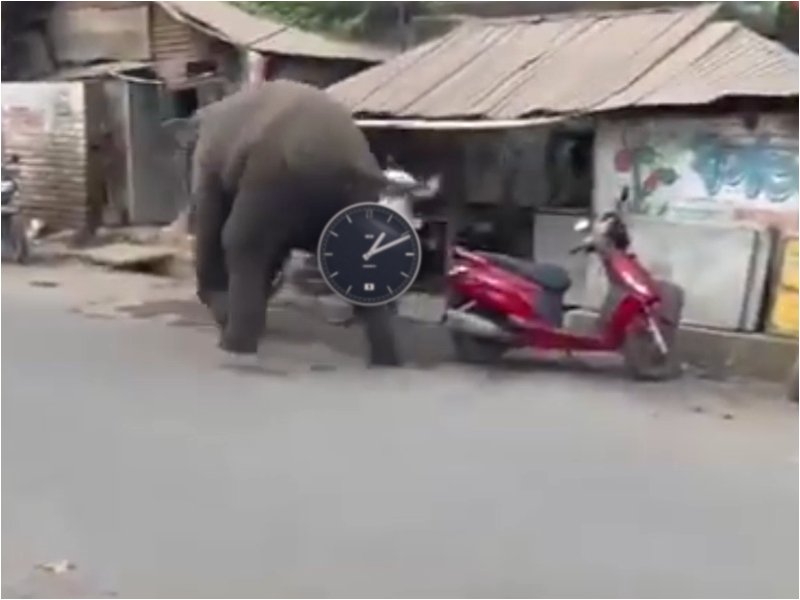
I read 1.11
